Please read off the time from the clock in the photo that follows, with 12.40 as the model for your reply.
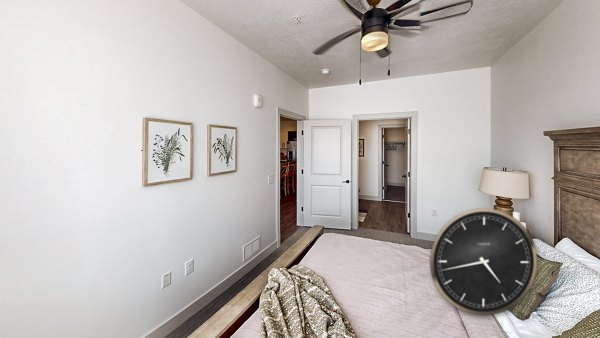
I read 4.43
